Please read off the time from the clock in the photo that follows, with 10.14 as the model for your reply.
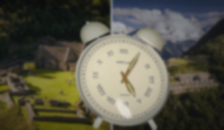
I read 5.05
